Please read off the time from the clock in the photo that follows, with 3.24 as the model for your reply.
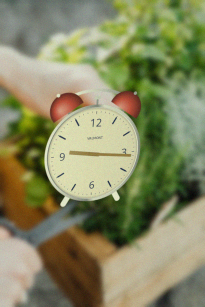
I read 9.16
